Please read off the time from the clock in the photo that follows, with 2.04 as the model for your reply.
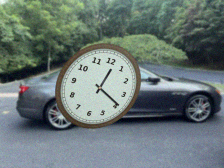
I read 12.19
